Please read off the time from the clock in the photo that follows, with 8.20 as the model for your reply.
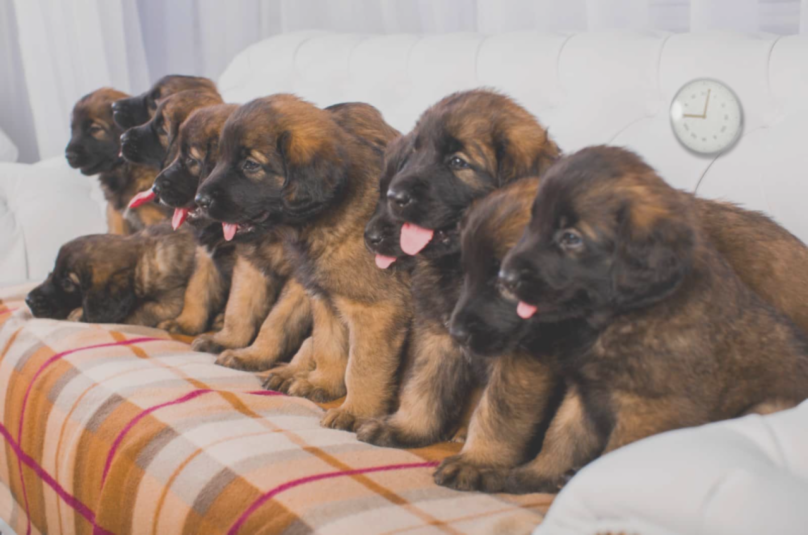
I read 9.02
